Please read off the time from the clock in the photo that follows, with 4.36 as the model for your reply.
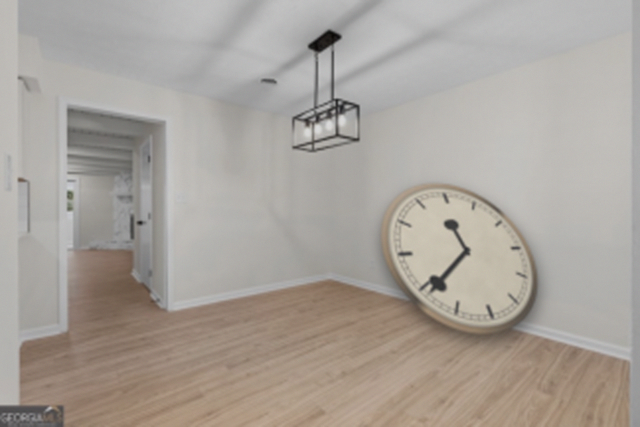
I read 11.39
